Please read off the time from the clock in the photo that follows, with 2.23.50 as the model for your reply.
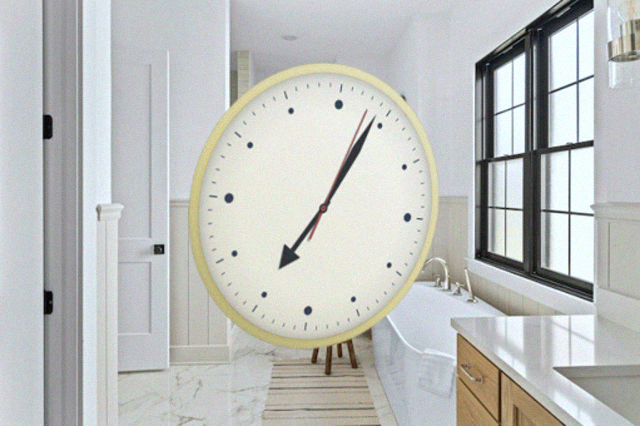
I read 7.04.03
